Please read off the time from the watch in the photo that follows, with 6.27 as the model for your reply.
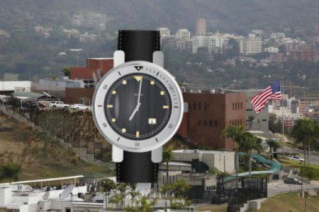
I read 7.01
